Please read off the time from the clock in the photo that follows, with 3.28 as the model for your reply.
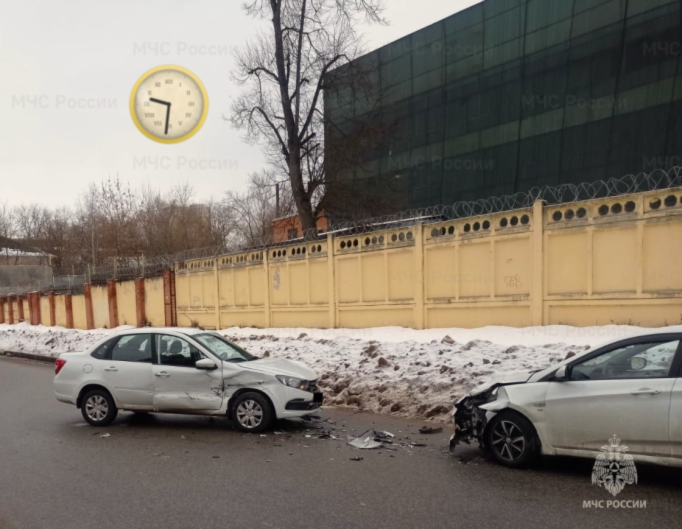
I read 9.31
